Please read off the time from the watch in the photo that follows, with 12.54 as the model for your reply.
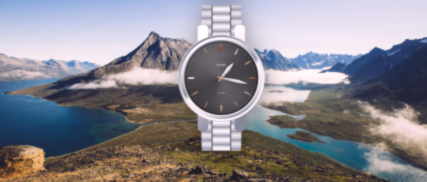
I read 1.17
